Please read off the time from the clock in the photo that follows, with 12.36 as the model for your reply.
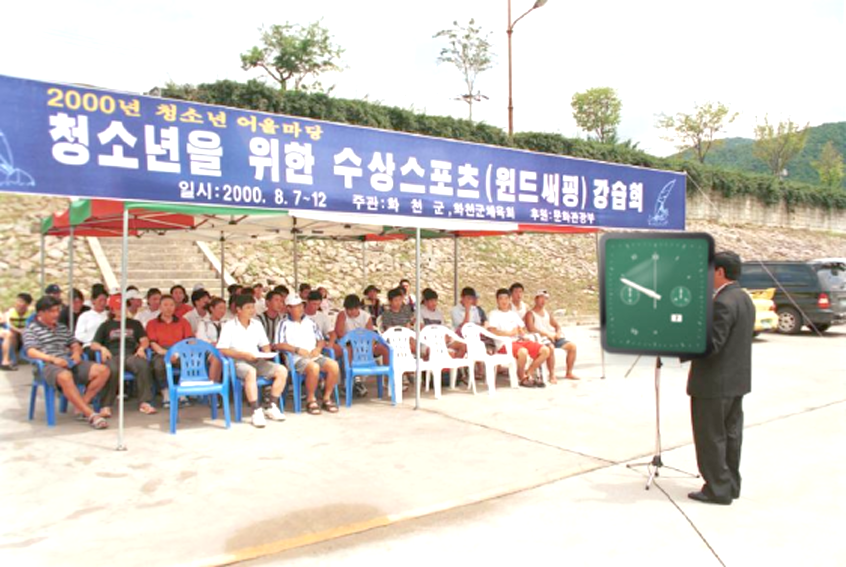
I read 9.49
